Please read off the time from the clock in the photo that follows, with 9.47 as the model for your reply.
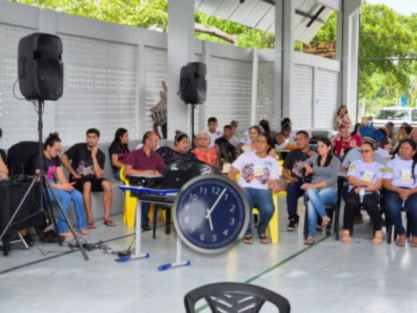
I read 5.03
